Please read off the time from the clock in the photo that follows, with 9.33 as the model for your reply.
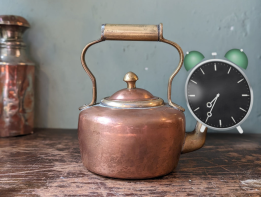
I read 7.35
